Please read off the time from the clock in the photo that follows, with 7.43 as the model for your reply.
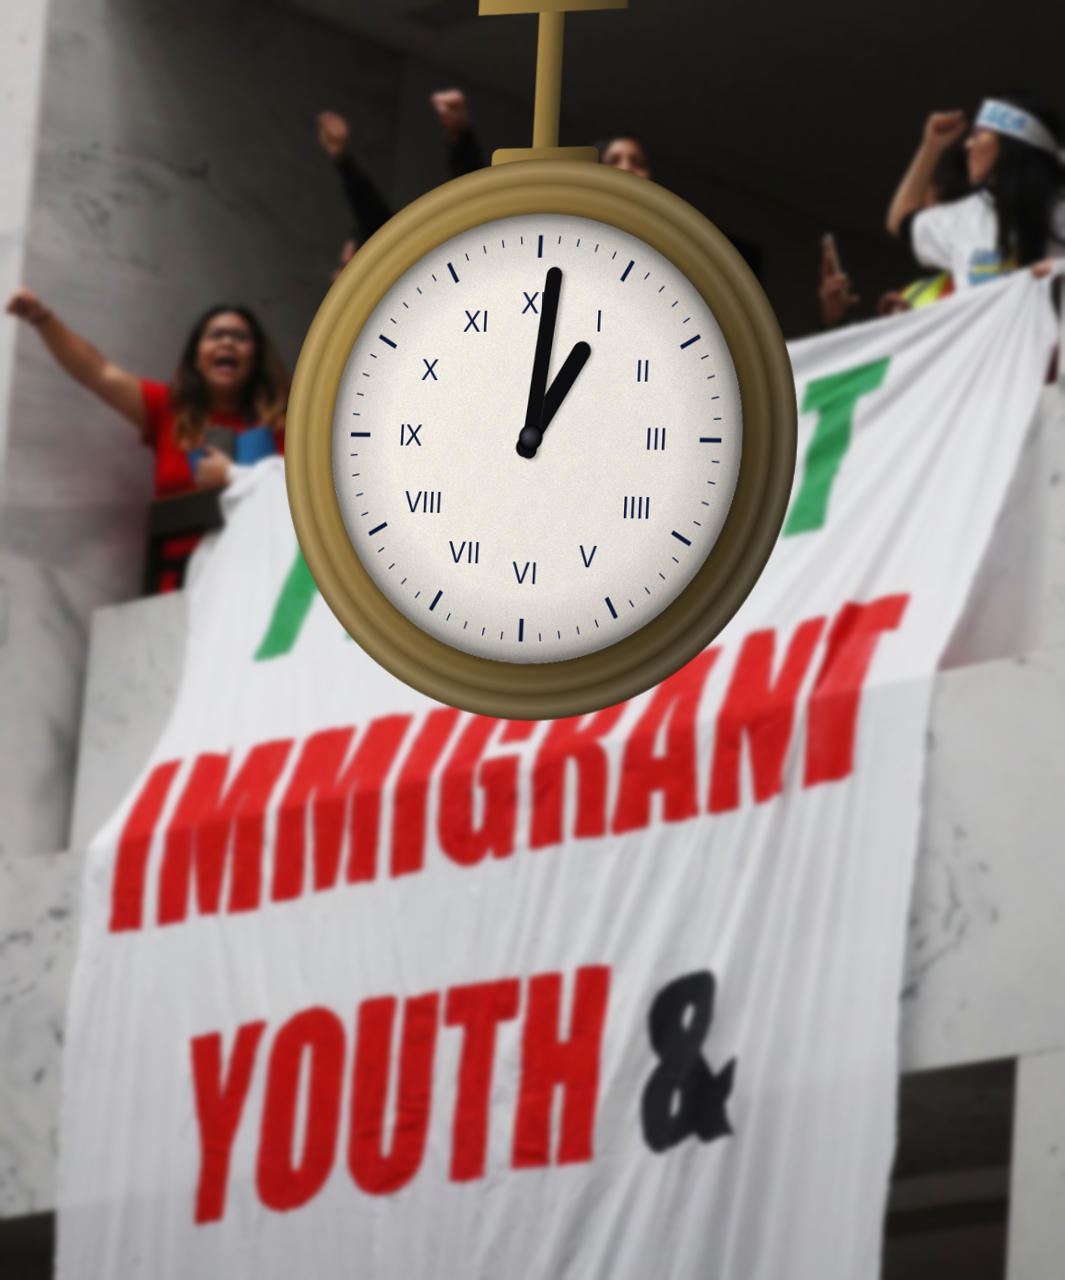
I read 1.01
